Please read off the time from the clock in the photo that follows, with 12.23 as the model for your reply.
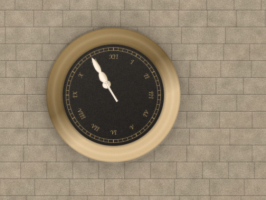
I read 10.55
